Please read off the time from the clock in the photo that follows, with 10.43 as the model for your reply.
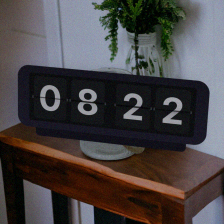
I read 8.22
